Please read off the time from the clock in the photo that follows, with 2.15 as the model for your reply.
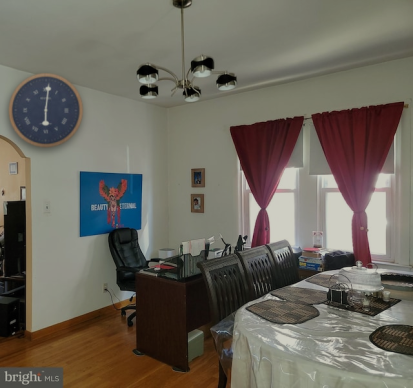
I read 6.01
